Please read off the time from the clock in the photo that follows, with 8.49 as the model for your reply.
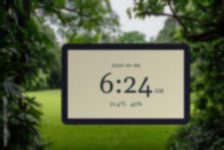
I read 6.24
